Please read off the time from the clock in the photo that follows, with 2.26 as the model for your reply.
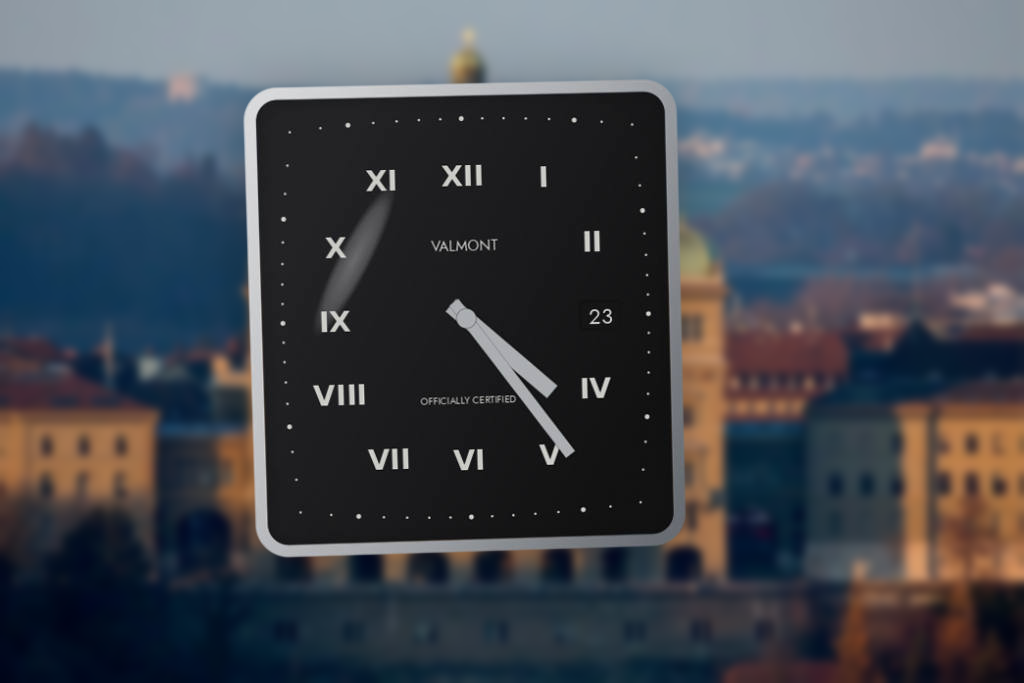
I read 4.24
